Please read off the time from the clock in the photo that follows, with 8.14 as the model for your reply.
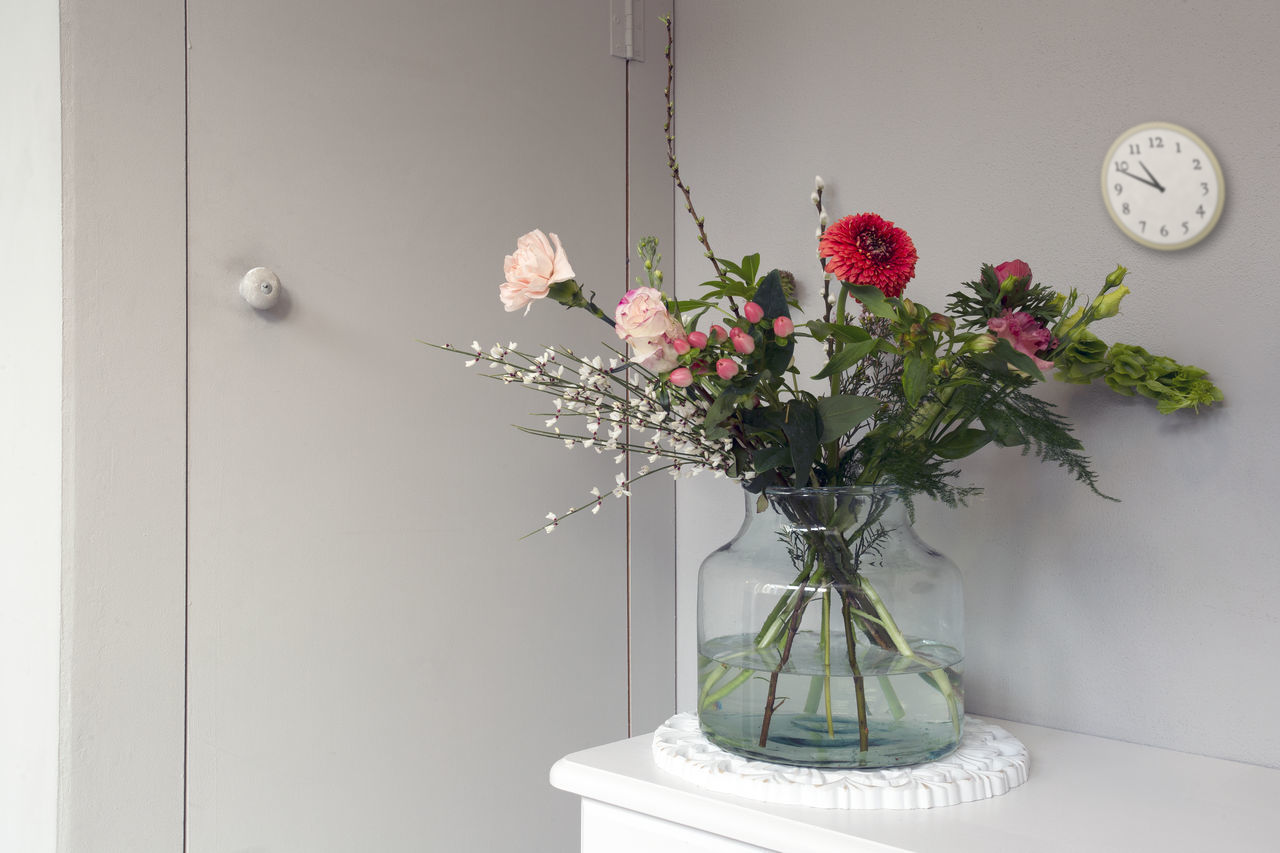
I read 10.49
